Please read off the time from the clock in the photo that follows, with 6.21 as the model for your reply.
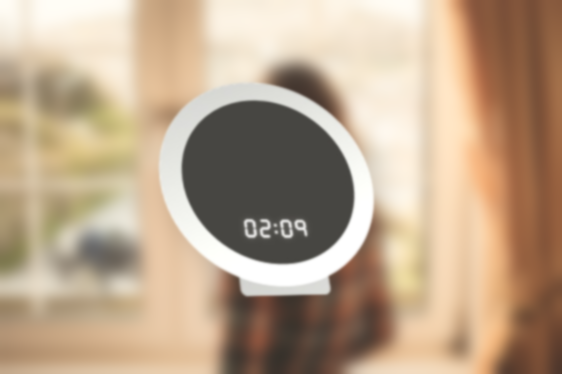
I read 2.09
